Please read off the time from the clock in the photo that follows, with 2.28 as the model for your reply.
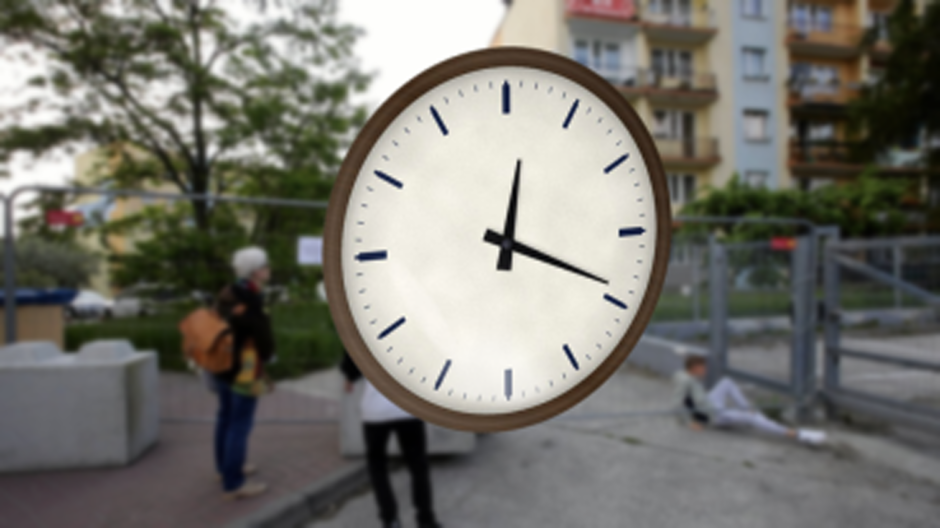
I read 12.19
